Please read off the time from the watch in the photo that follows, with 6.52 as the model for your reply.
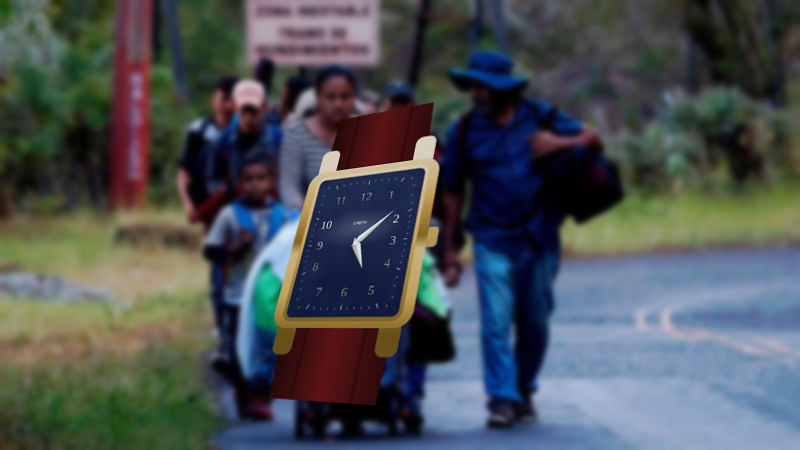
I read 5.08
